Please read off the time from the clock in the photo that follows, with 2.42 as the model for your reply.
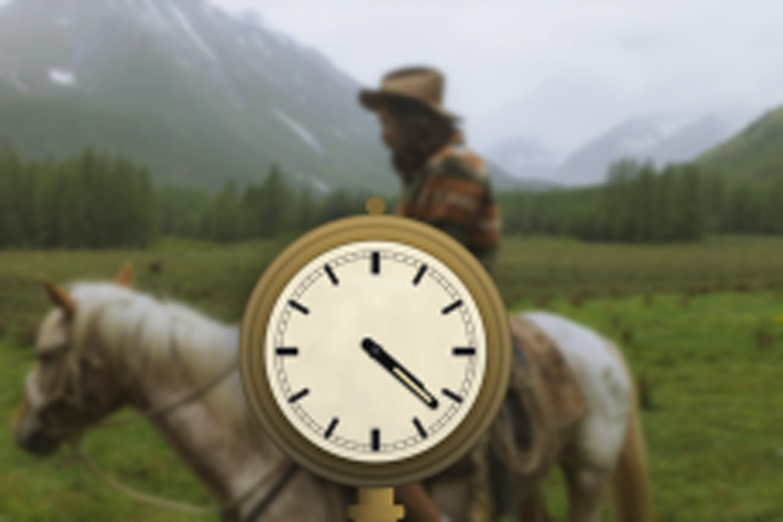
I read 4.22
